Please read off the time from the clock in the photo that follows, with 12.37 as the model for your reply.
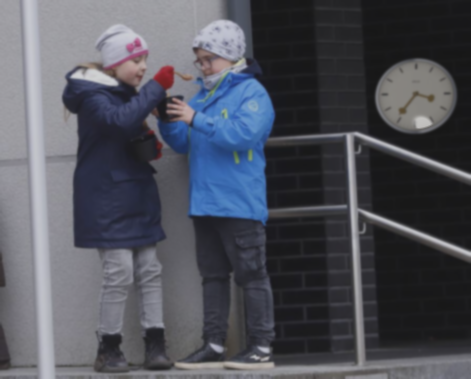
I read 3.36
